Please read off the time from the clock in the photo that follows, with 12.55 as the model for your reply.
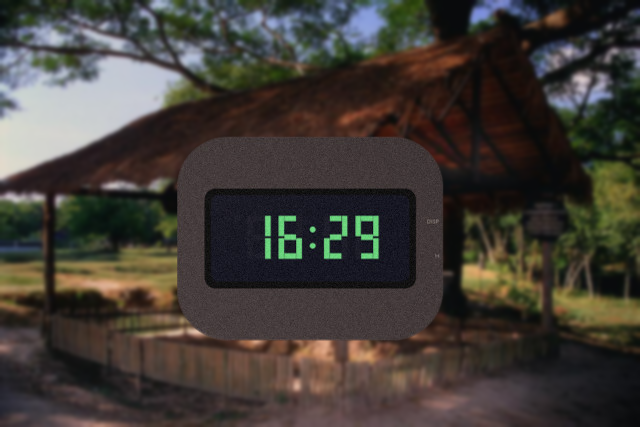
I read 16.29
